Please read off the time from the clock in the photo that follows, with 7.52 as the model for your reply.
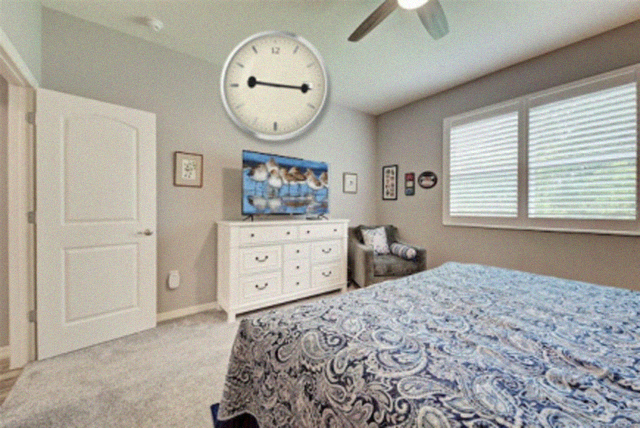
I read 9.16
